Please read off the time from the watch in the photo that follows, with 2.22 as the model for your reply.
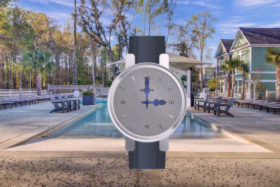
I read 3.00
